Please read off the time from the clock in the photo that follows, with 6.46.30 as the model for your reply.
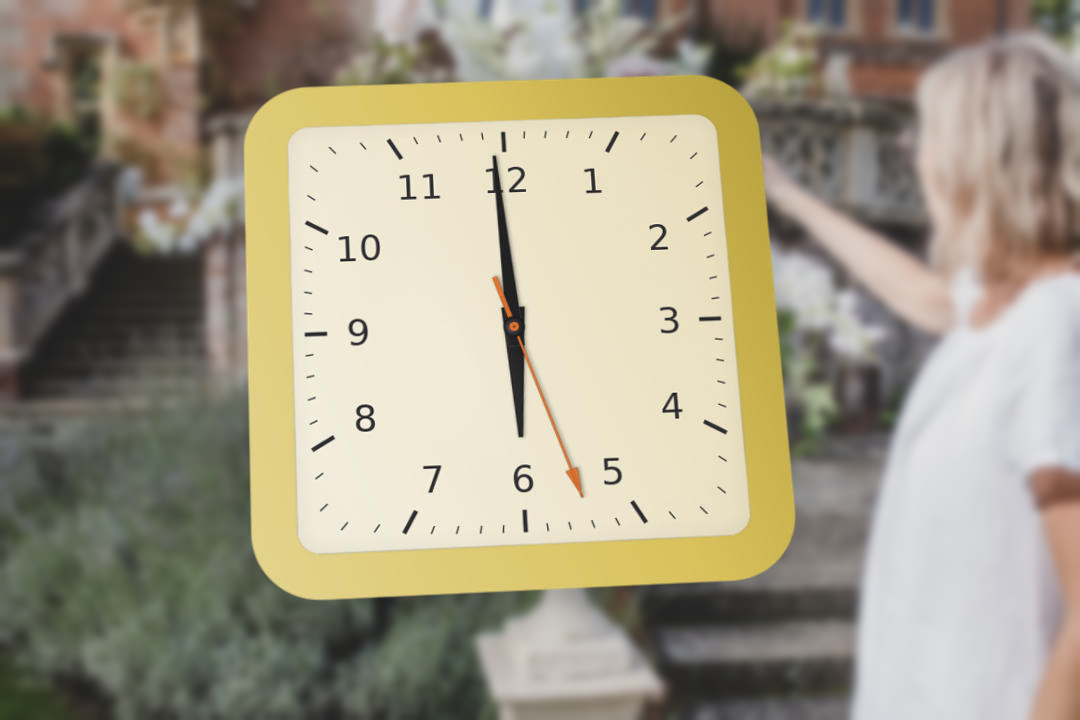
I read 5.59.27
